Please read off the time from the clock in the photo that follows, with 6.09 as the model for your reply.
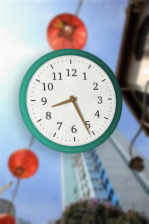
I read 8.26
